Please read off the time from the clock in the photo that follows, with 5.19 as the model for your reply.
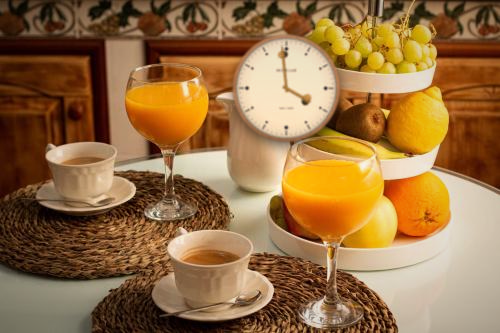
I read 3.59
